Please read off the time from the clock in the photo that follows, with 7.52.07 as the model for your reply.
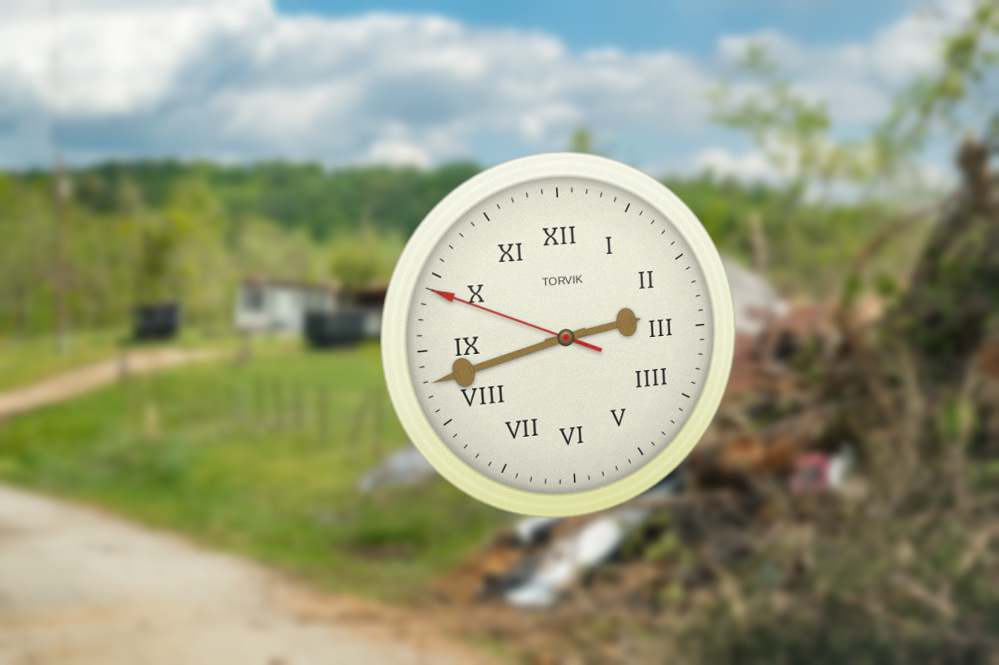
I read 2.42.49
